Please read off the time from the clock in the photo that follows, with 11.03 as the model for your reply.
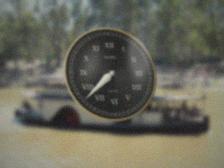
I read 7.38
